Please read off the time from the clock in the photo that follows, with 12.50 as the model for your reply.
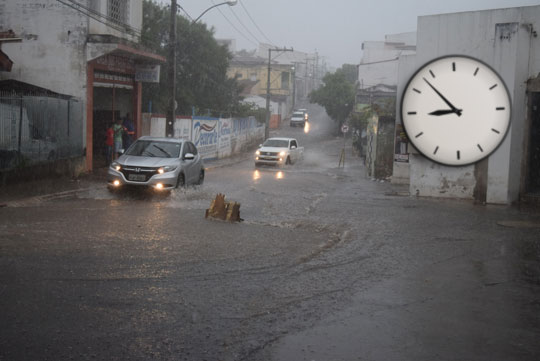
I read 8.53
